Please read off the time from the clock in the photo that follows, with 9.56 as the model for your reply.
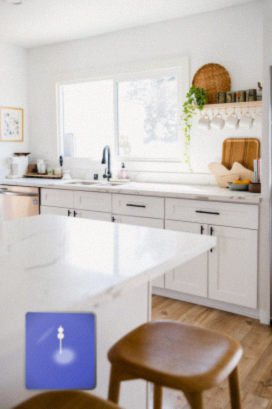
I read 12.00
